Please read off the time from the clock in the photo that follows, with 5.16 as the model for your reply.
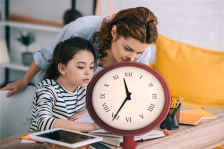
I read 11.35
